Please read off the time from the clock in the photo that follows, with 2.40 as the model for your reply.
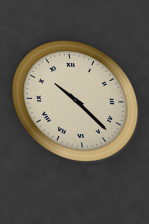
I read 10.23
